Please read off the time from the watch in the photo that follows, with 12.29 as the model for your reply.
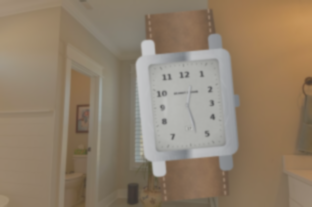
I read 12.28
